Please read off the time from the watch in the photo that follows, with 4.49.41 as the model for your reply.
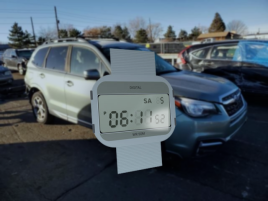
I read 6.11.52
